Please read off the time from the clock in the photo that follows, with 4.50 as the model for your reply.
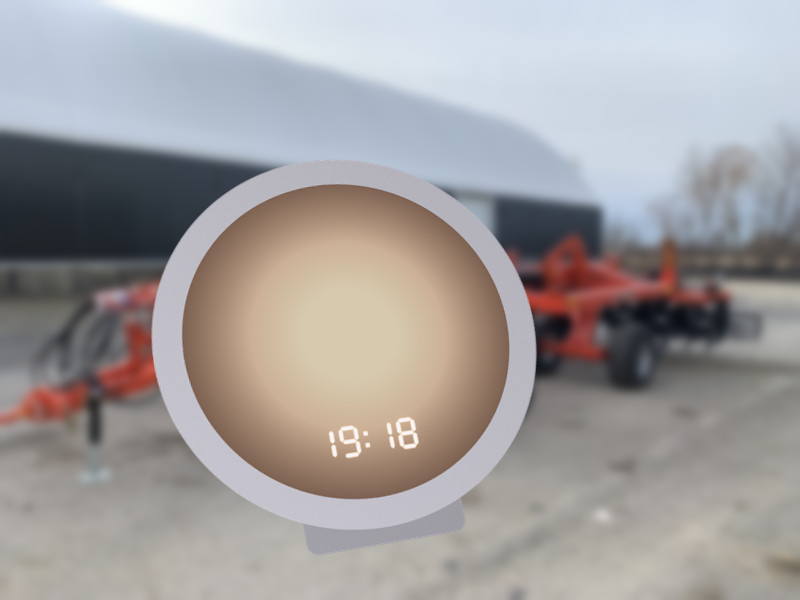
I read 19.18
